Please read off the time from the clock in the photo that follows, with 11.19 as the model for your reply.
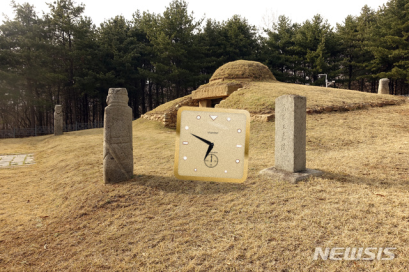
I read 6.49
